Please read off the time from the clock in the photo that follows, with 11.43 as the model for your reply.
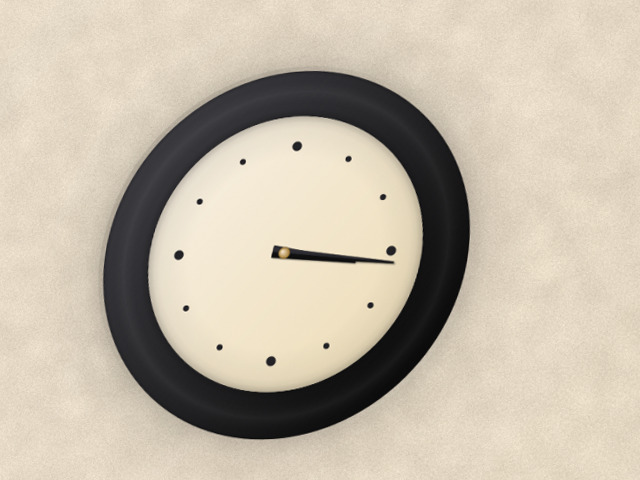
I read 3.16
